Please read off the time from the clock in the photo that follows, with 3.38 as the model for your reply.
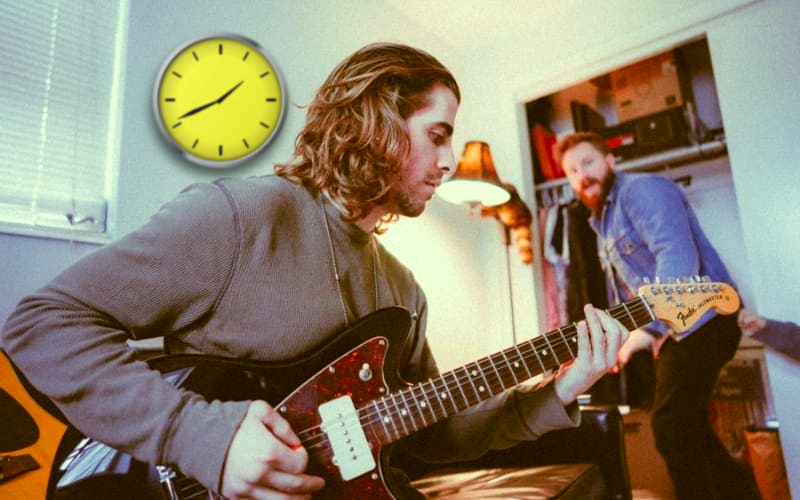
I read 1.41
